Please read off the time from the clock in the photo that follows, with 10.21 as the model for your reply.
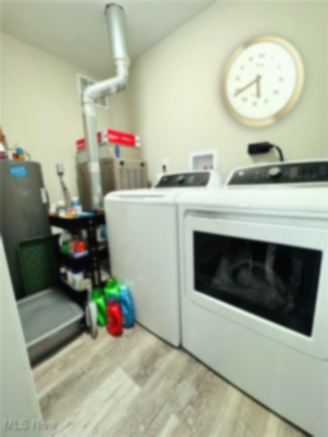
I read 5.39
